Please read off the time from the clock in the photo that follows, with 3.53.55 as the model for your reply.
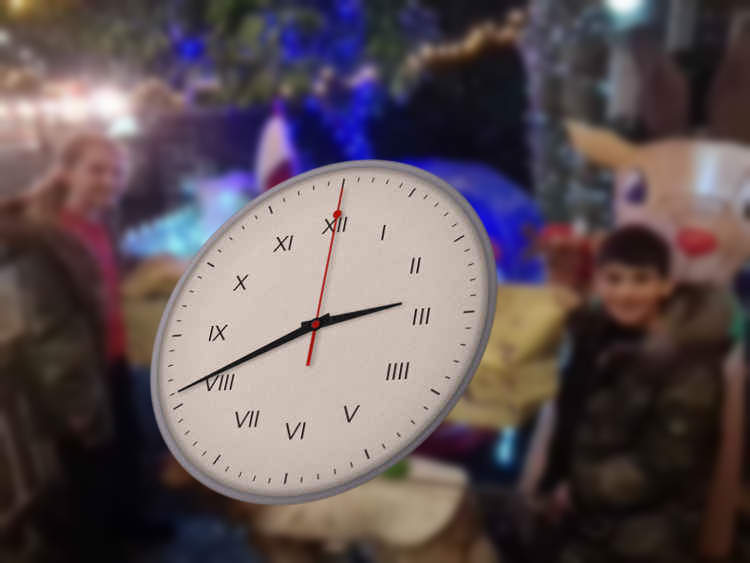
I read 2.41.00
